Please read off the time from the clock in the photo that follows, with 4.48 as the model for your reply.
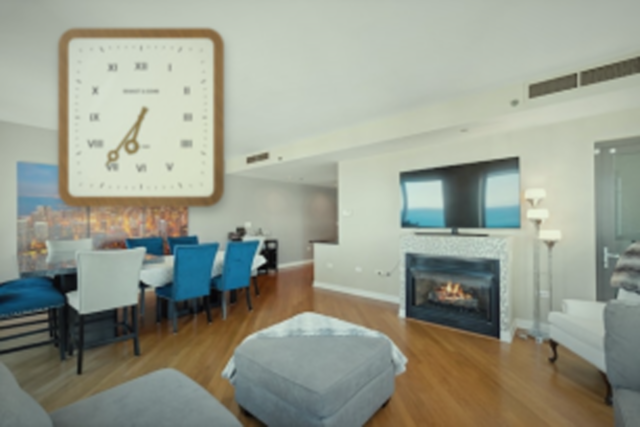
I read 6.36
